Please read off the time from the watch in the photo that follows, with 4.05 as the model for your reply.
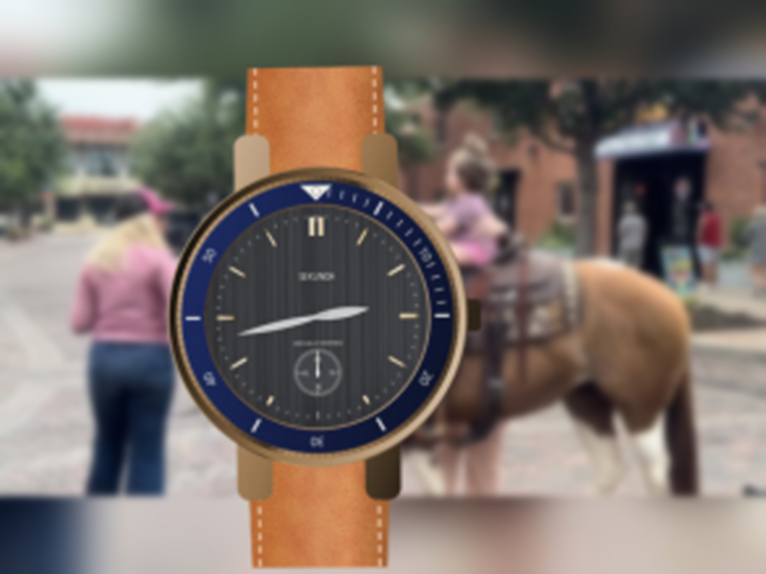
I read 2.43
